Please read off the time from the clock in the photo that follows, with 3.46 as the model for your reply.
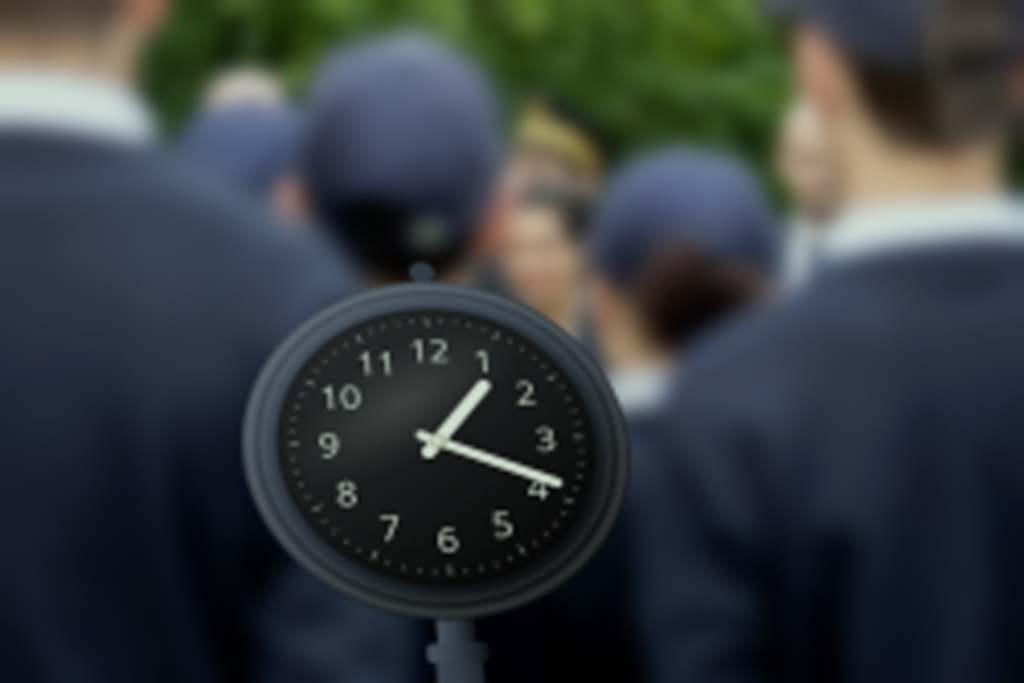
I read 1.19
